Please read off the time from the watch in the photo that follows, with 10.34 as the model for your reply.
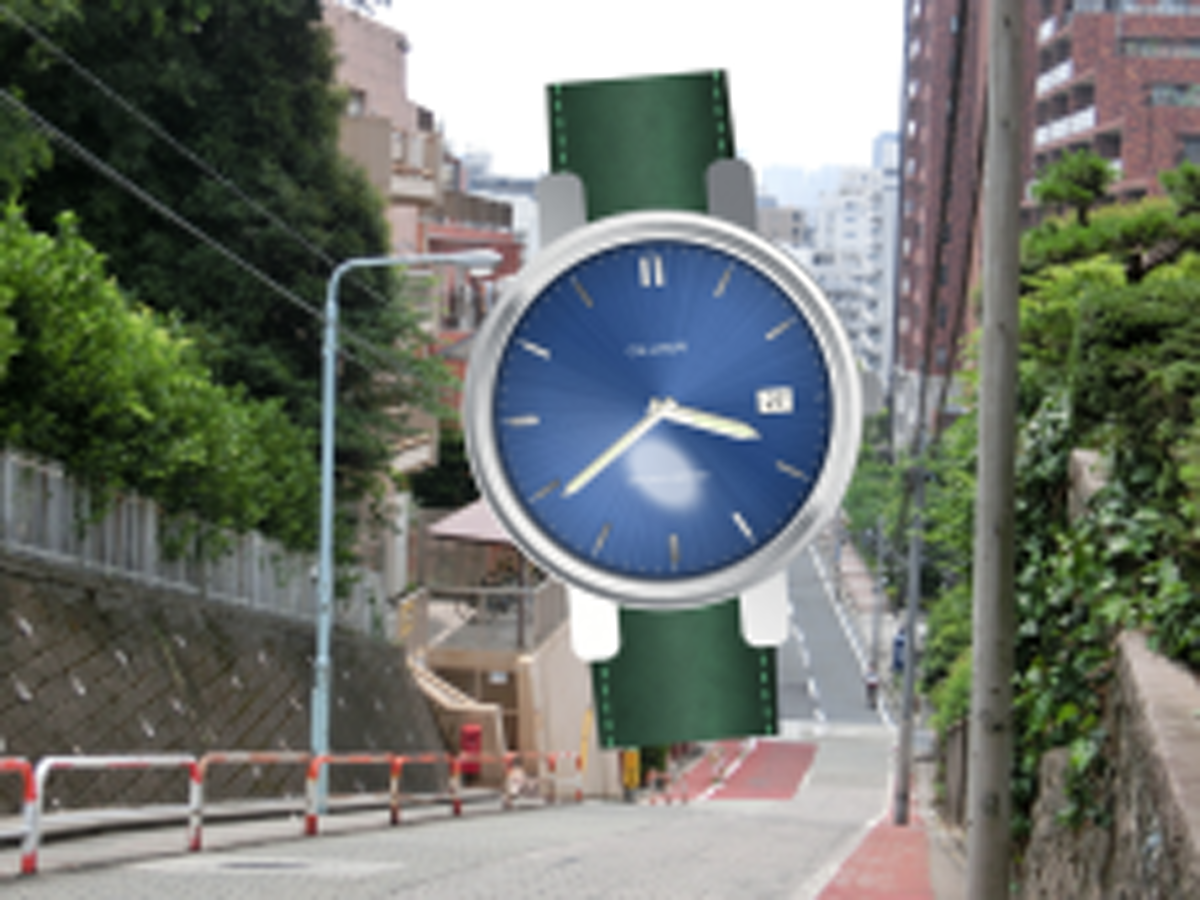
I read 3.39
